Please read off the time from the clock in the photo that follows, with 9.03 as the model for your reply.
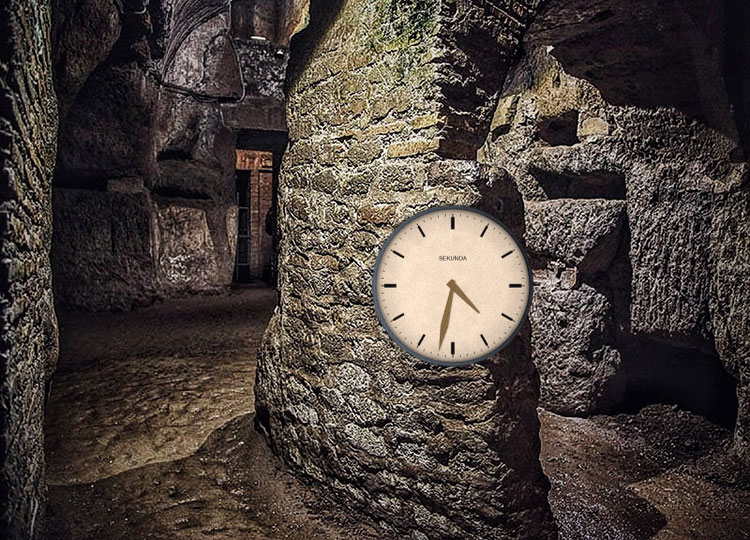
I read 4.32
